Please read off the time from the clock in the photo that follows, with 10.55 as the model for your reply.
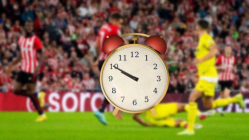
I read 9.50
